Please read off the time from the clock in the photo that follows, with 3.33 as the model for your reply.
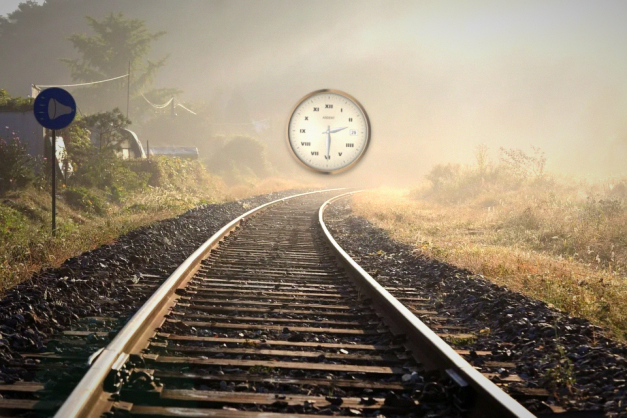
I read 2.30
